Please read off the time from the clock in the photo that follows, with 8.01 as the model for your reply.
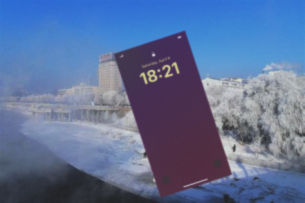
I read 18.21
